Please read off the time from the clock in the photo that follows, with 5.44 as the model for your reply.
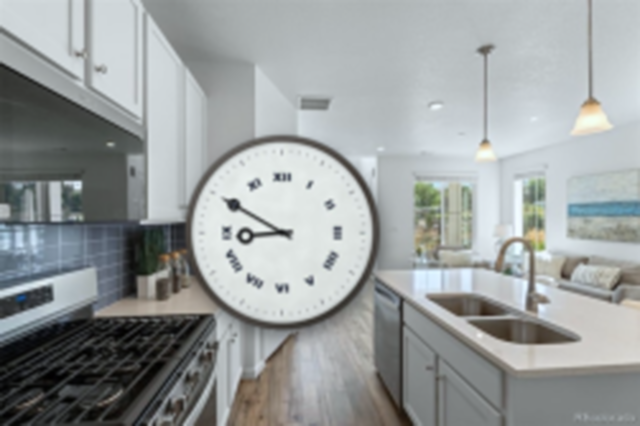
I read 8.50
